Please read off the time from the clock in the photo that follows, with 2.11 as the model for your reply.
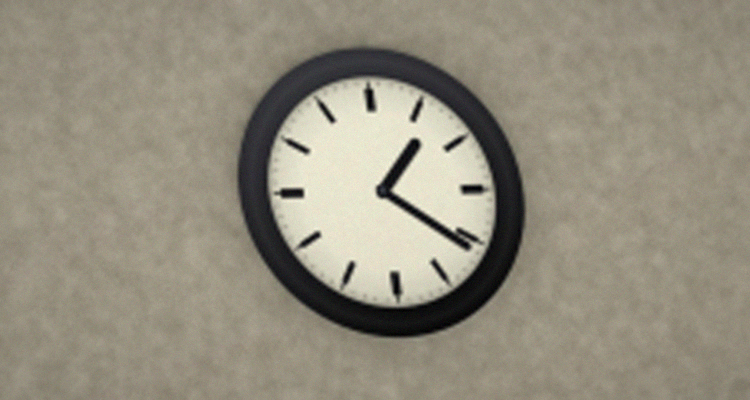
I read 1.21
